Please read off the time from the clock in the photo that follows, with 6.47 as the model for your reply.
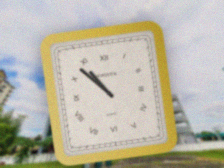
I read 10.53
